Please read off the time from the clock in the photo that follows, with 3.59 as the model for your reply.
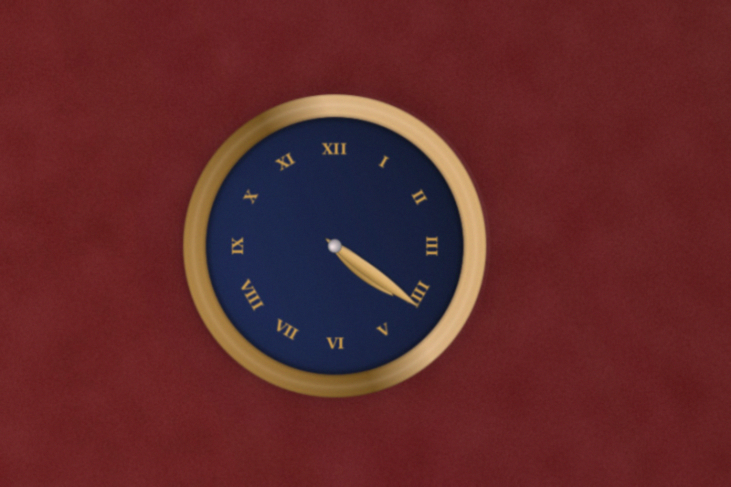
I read 4.21
